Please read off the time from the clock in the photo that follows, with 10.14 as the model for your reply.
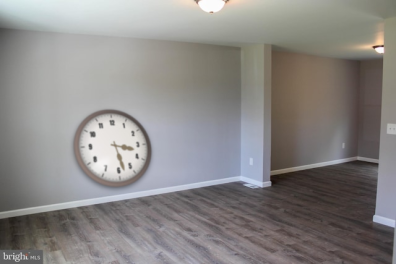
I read 3.28
